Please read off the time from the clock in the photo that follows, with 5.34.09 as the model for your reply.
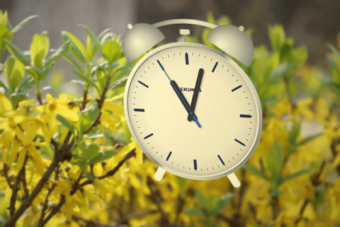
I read 11.02.55
